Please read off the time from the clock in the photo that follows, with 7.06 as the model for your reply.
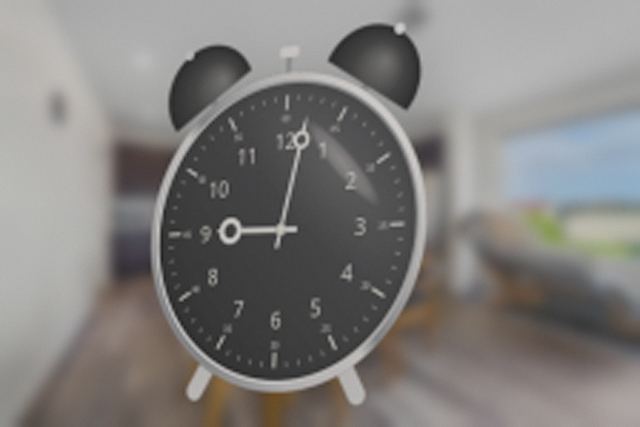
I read 9.02
